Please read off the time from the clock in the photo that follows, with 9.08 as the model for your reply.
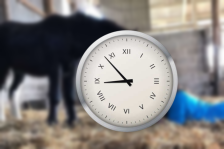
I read 8.53
